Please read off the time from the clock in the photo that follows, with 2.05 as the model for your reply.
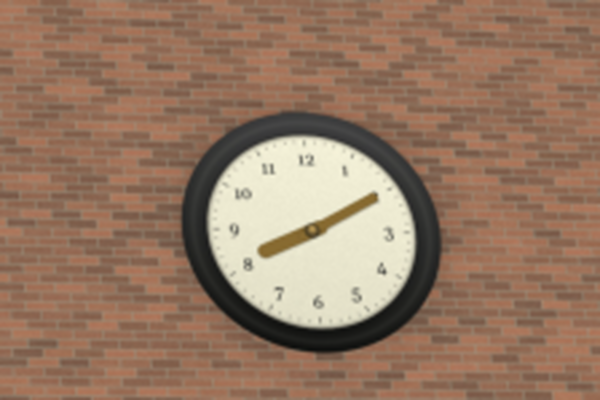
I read 8.10
